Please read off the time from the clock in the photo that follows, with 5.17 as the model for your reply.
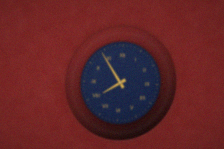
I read 7.54
